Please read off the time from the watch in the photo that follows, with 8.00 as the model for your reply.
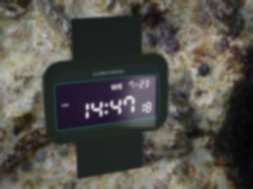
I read 14.47
